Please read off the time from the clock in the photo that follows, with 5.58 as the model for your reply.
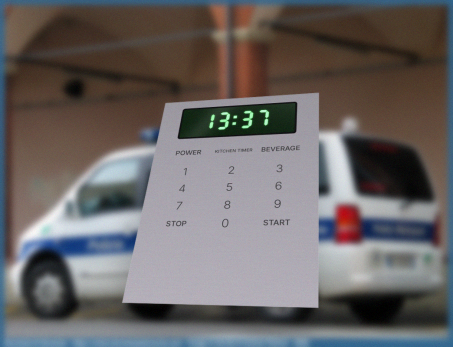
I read 13.37
